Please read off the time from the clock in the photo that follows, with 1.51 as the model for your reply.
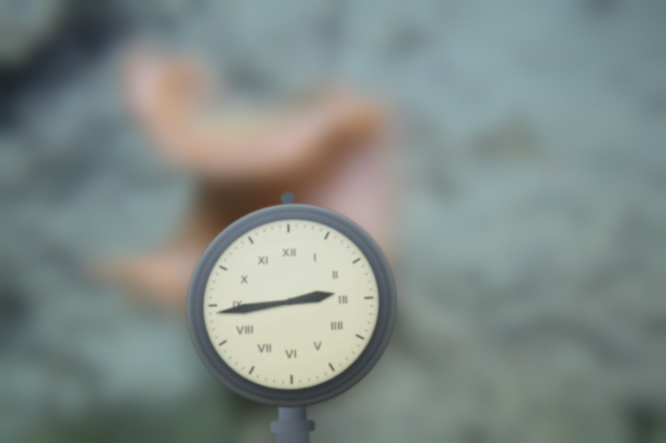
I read 2.44
